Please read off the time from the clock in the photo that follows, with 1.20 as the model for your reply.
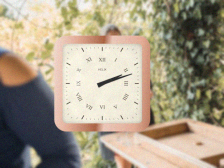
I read 2.12
